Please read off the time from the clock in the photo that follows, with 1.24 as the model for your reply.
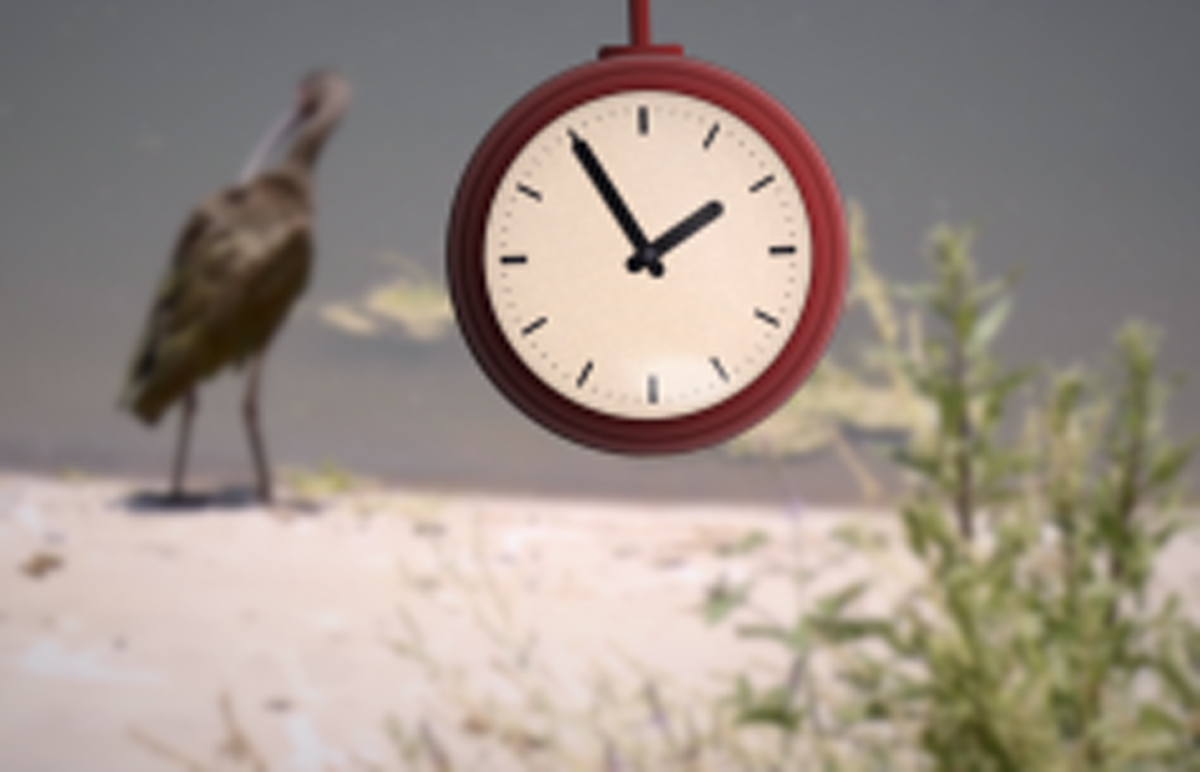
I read 1.55
